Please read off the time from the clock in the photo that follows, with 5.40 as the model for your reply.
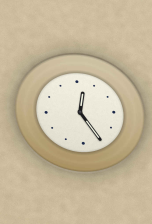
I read 12.25
